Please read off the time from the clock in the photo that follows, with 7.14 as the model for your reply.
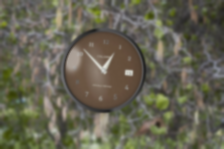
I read 12.52
